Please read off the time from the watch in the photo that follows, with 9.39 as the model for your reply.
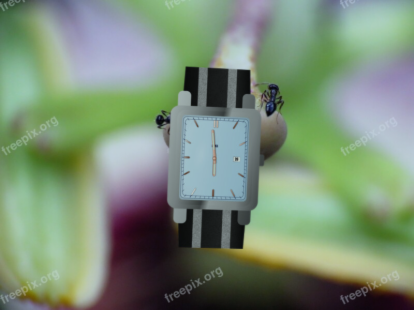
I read 5.59
